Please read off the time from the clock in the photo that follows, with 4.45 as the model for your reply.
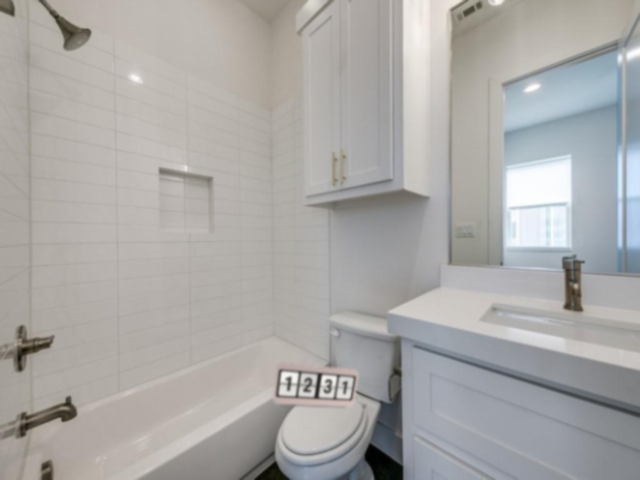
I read 12.31
